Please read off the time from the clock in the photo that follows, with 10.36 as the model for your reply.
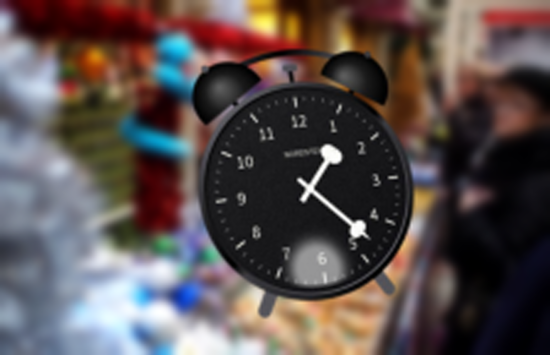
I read 1.23
